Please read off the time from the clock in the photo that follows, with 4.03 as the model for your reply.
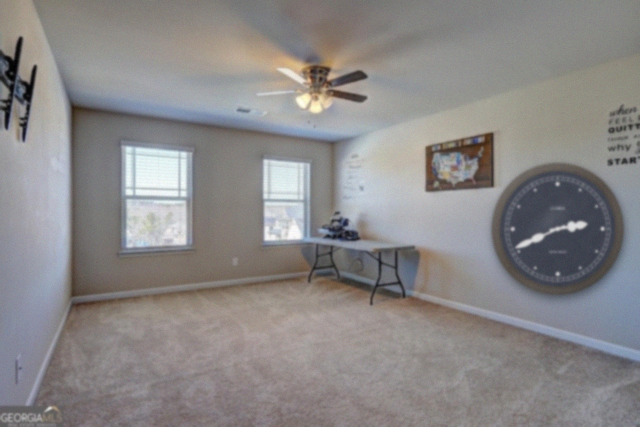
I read 2.41
